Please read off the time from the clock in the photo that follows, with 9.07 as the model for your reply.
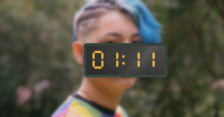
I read 1.11
